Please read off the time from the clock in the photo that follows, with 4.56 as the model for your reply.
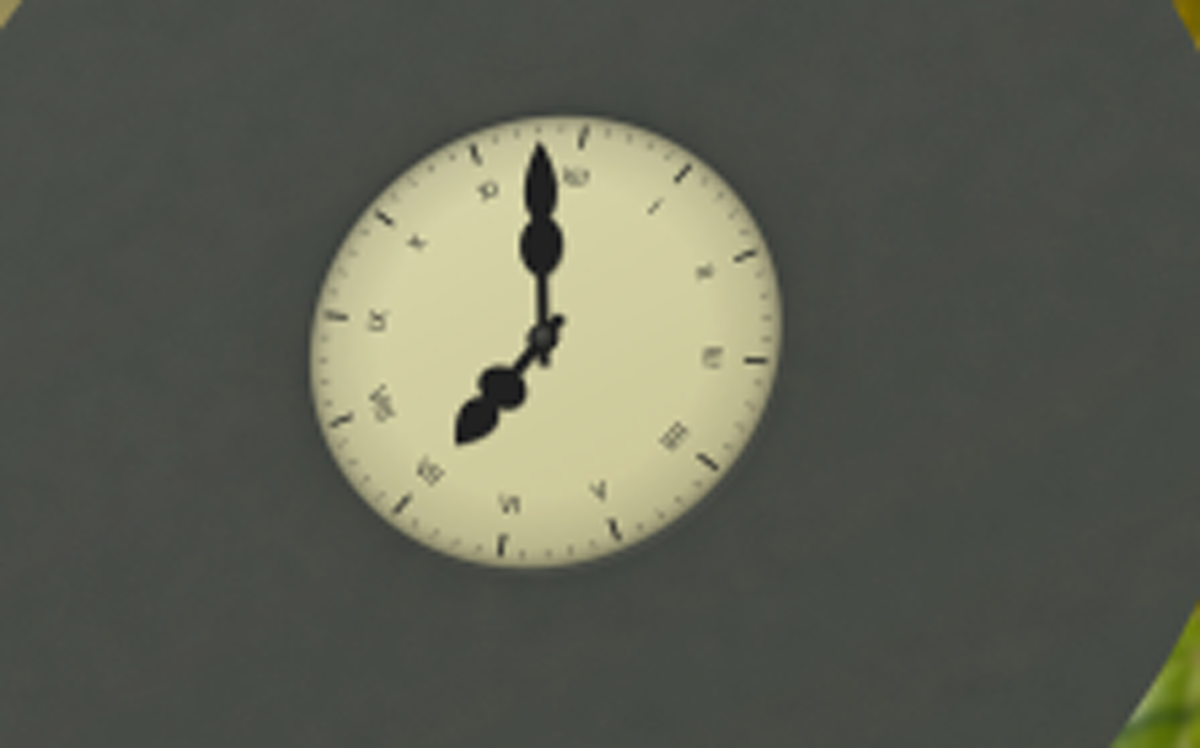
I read 6.58
